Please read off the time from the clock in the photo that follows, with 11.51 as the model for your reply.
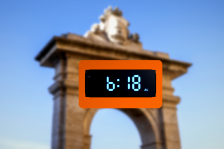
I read 6.18
